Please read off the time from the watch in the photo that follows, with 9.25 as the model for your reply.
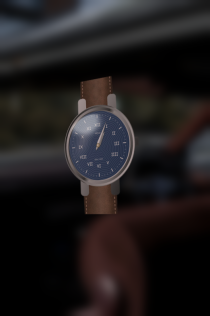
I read 1.04
